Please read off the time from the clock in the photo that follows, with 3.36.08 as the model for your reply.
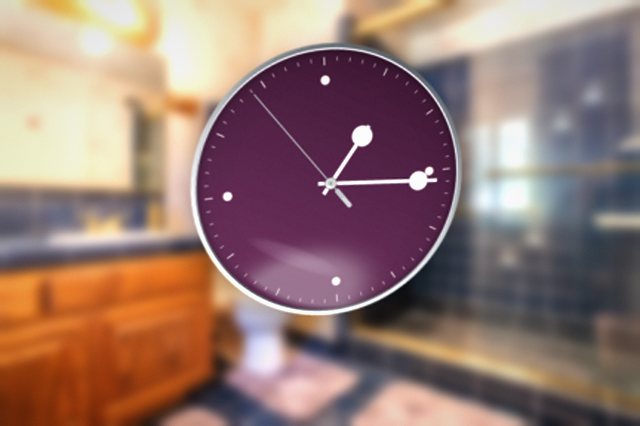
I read 1.15.54
